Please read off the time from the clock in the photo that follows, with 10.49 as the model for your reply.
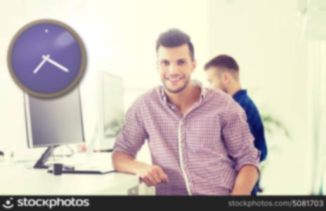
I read 7.20
